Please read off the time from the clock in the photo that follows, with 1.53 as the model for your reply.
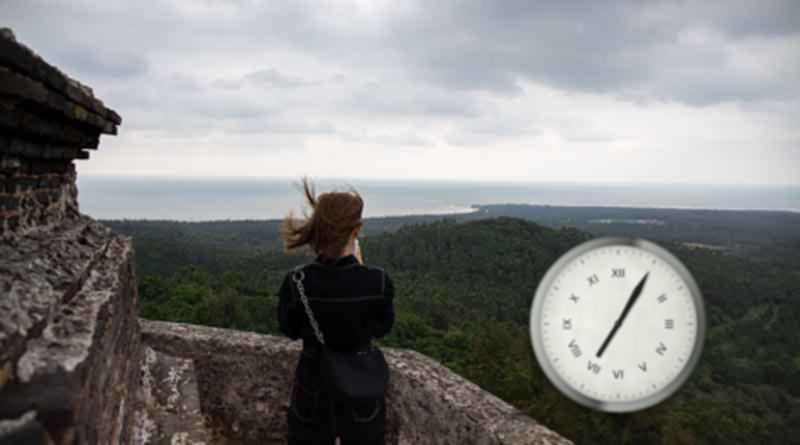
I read 7.05
